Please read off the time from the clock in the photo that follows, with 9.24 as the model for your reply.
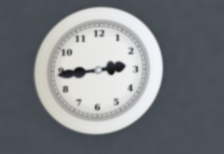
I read 2.44
